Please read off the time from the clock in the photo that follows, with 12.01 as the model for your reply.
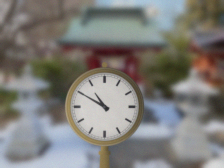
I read 10.50
